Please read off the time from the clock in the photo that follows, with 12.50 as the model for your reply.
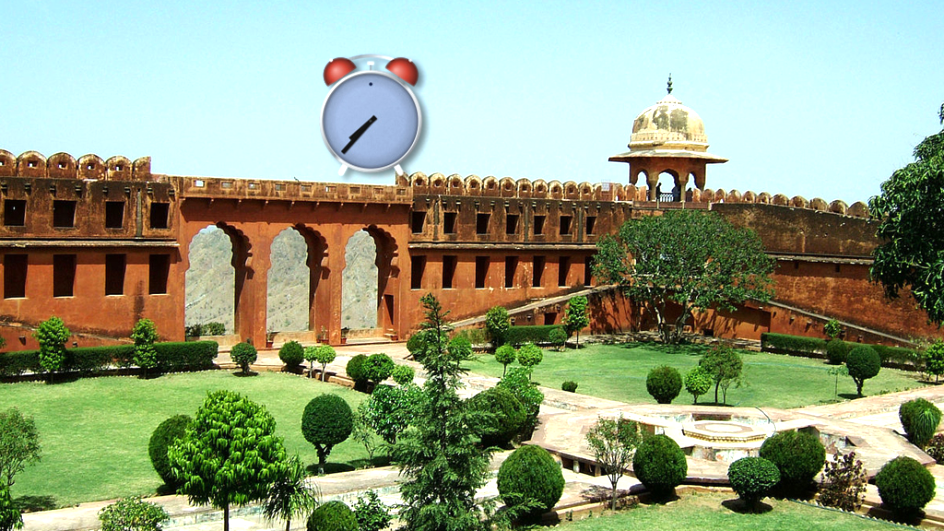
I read 7.37
